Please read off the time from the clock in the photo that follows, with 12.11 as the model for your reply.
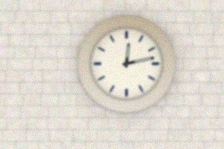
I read 12.13
